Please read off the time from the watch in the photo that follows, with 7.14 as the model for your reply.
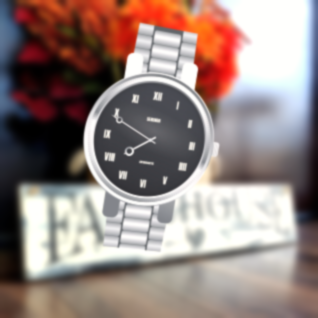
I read 7.49
